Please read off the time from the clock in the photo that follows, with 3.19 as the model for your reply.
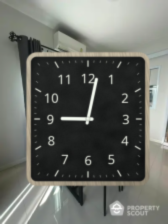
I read 9.02
